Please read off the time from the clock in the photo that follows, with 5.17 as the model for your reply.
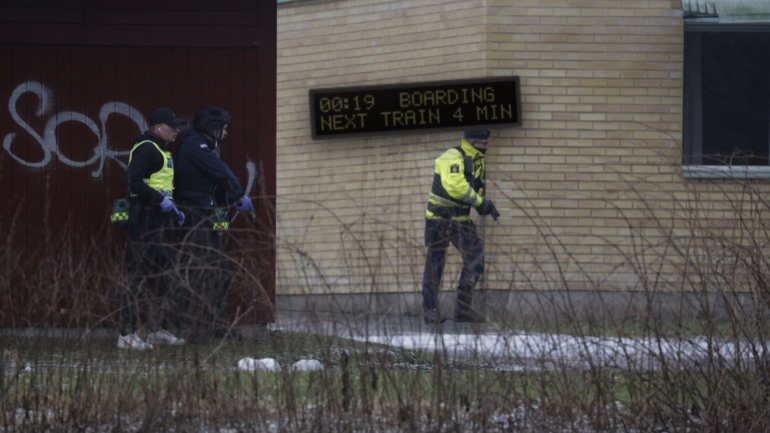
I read 0.19
